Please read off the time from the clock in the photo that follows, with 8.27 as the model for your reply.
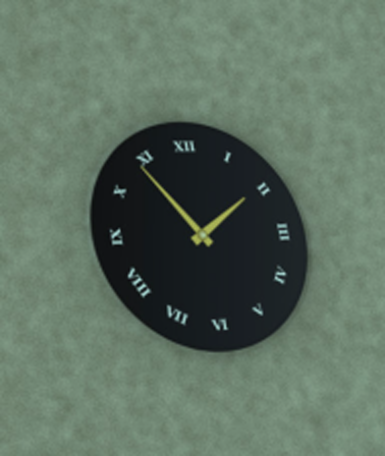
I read 1.54
